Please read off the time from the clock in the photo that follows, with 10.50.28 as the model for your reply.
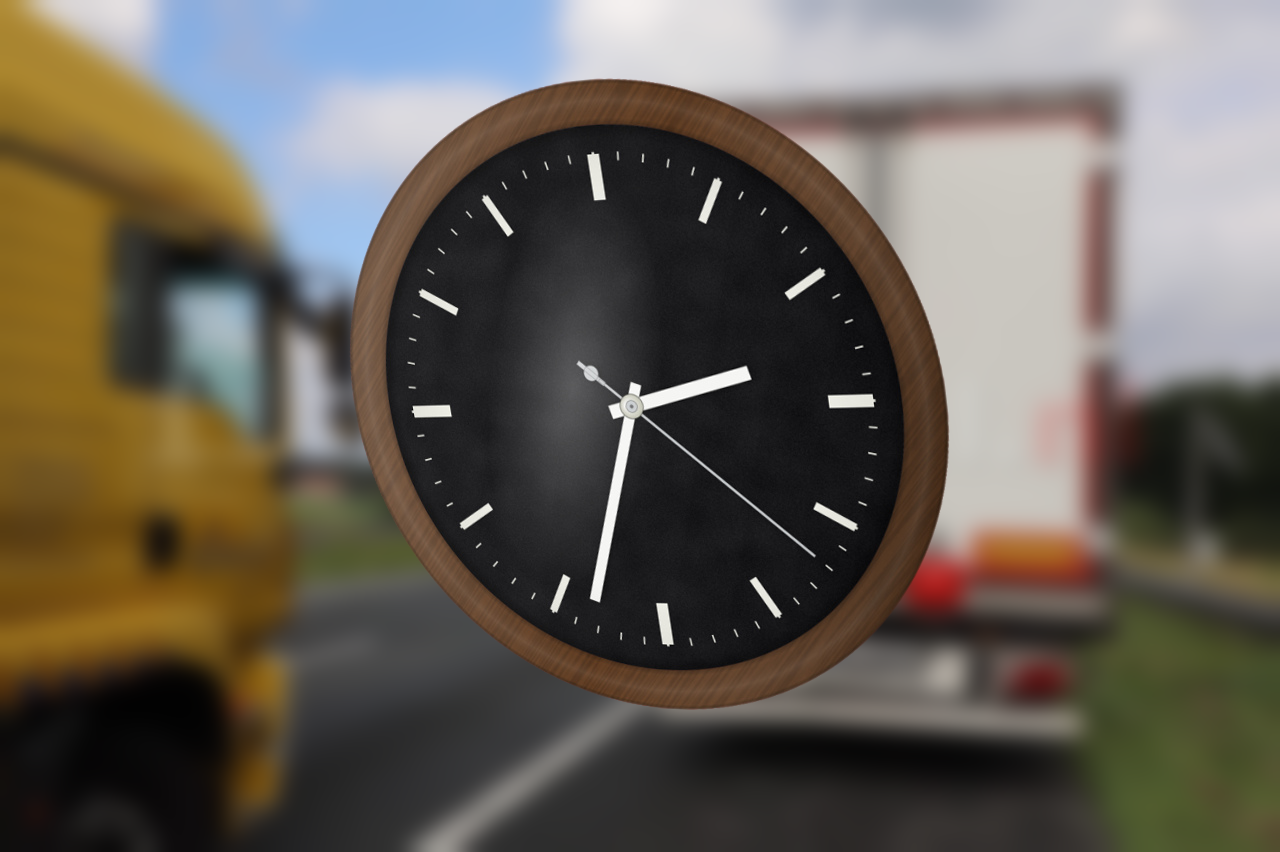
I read 2.33.22
